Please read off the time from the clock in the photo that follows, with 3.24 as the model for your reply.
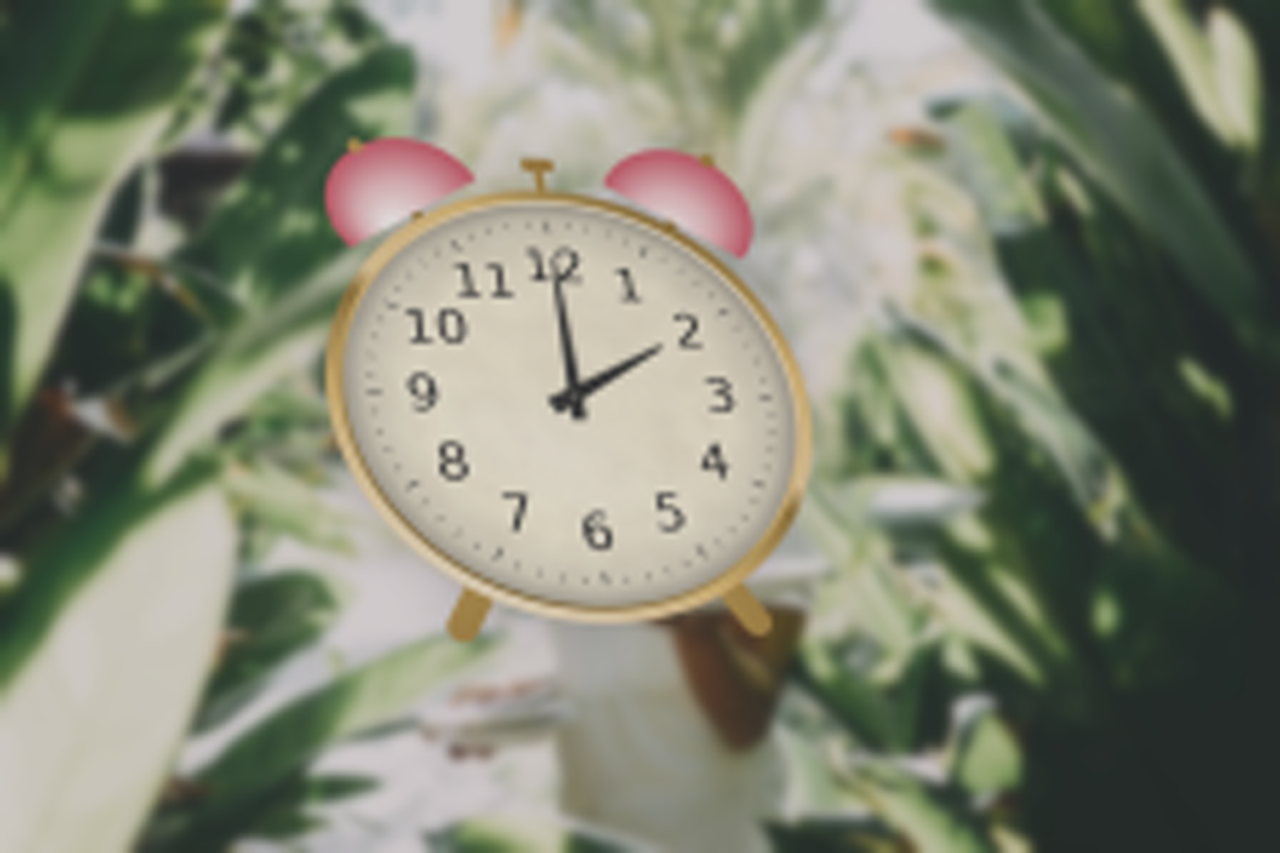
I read 2.00
